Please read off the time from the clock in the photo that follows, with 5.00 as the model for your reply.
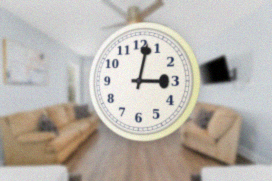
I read 3.02
